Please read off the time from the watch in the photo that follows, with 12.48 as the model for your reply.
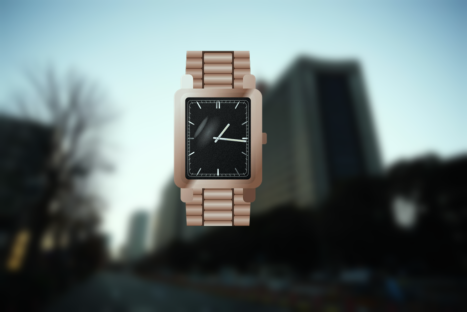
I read 1.16
